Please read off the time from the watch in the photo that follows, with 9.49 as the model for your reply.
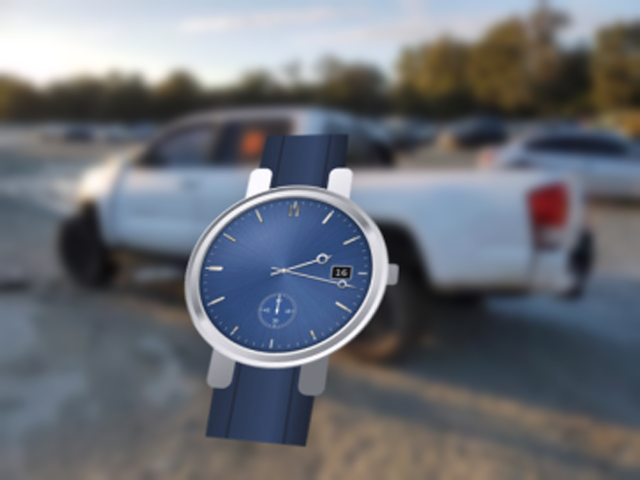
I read 2.17
